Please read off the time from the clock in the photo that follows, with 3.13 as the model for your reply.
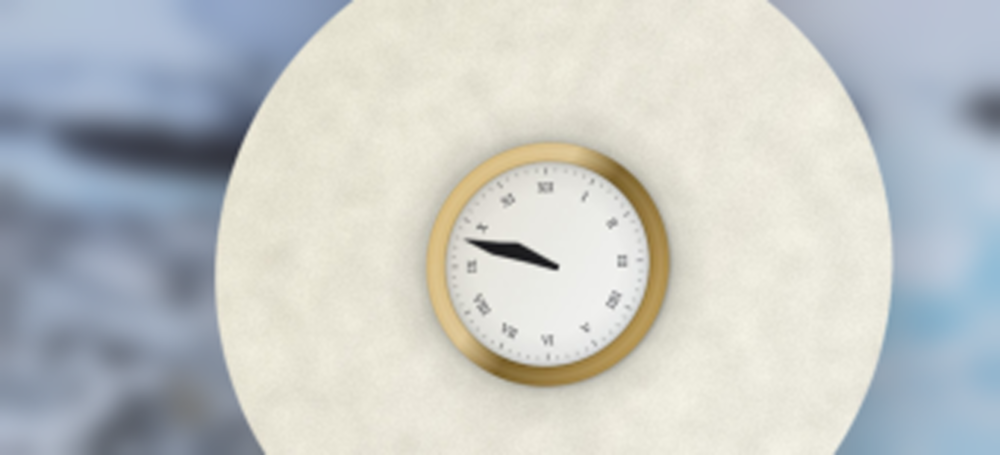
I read 9.48
